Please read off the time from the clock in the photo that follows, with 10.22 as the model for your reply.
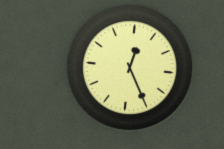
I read 12.25
